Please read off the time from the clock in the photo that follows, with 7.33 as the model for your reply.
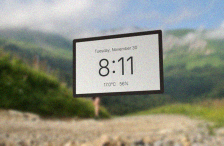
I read 8.11
